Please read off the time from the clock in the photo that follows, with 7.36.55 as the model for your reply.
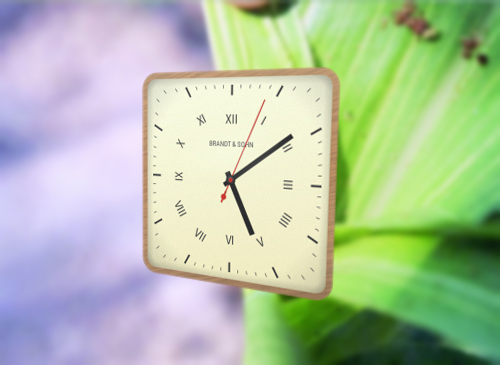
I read 5.09.04
